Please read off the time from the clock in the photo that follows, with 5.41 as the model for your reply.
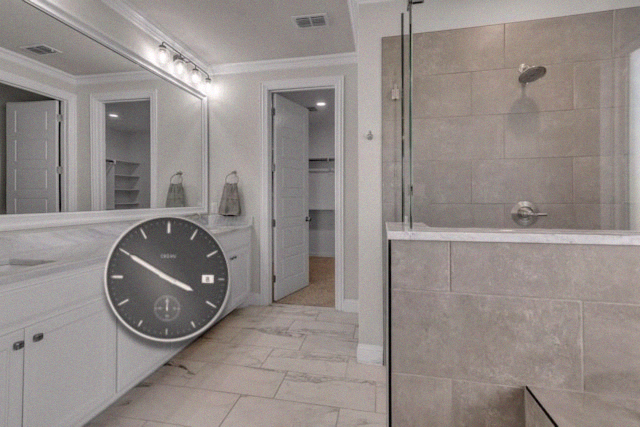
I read 3.50
